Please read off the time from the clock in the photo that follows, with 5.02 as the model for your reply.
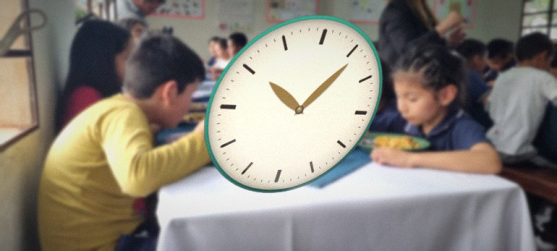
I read 10.06
